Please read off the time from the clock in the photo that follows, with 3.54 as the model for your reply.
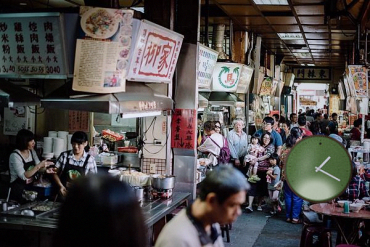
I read 1.19
